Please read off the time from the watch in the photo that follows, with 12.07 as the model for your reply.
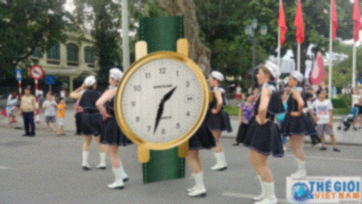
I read 1.33
